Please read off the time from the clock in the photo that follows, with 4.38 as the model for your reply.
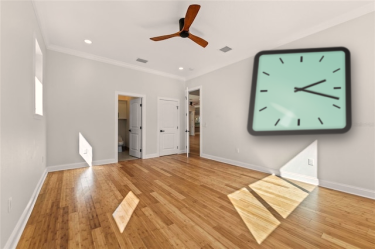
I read 2.18
